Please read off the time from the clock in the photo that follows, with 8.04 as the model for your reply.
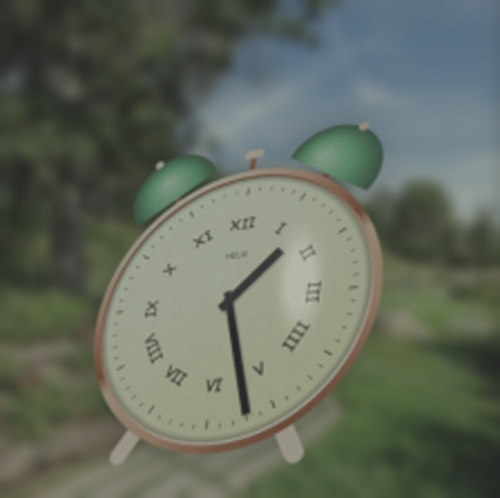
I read 1.27
